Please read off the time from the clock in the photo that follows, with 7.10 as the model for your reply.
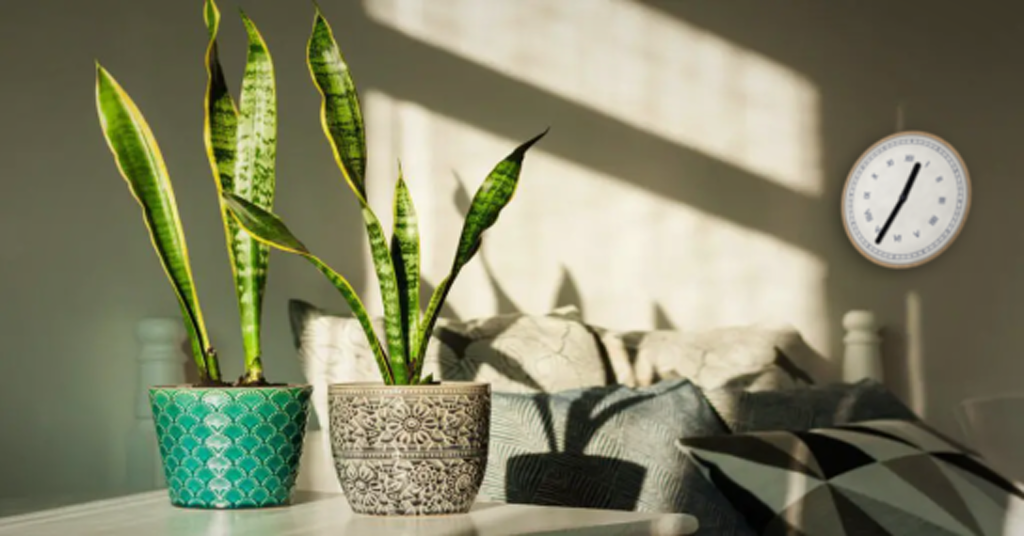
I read 12.34
